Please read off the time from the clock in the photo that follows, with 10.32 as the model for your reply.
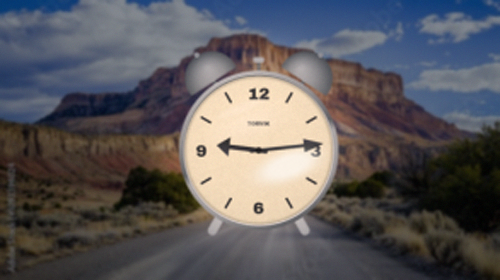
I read 9.14
